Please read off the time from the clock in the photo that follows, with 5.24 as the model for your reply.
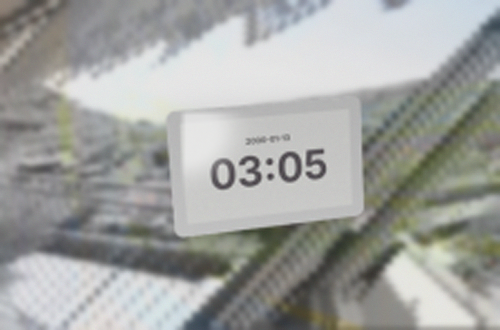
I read 3.05
